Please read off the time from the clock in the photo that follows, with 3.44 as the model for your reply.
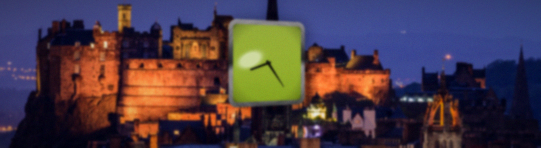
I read 8.24
